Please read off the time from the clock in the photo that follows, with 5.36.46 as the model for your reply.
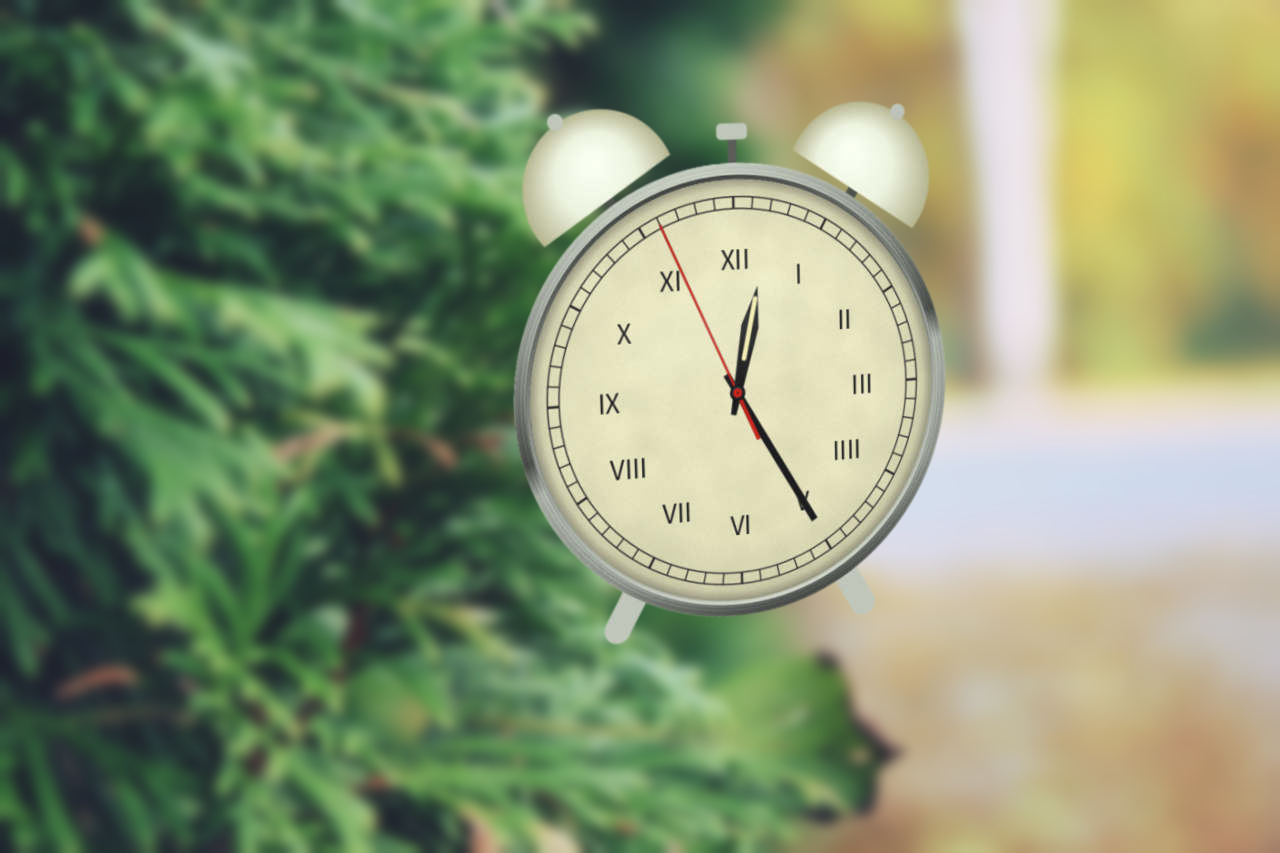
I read 12.24.56
